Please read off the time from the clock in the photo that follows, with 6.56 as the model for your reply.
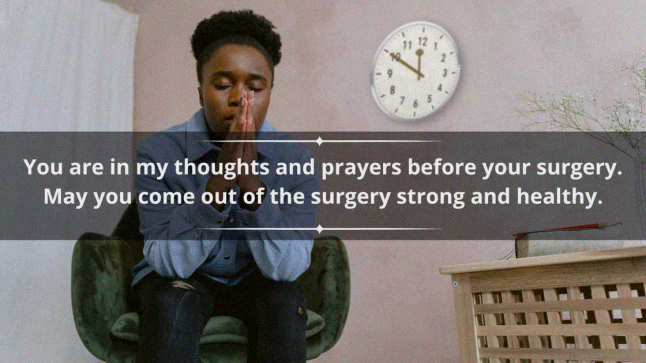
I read 11.50
